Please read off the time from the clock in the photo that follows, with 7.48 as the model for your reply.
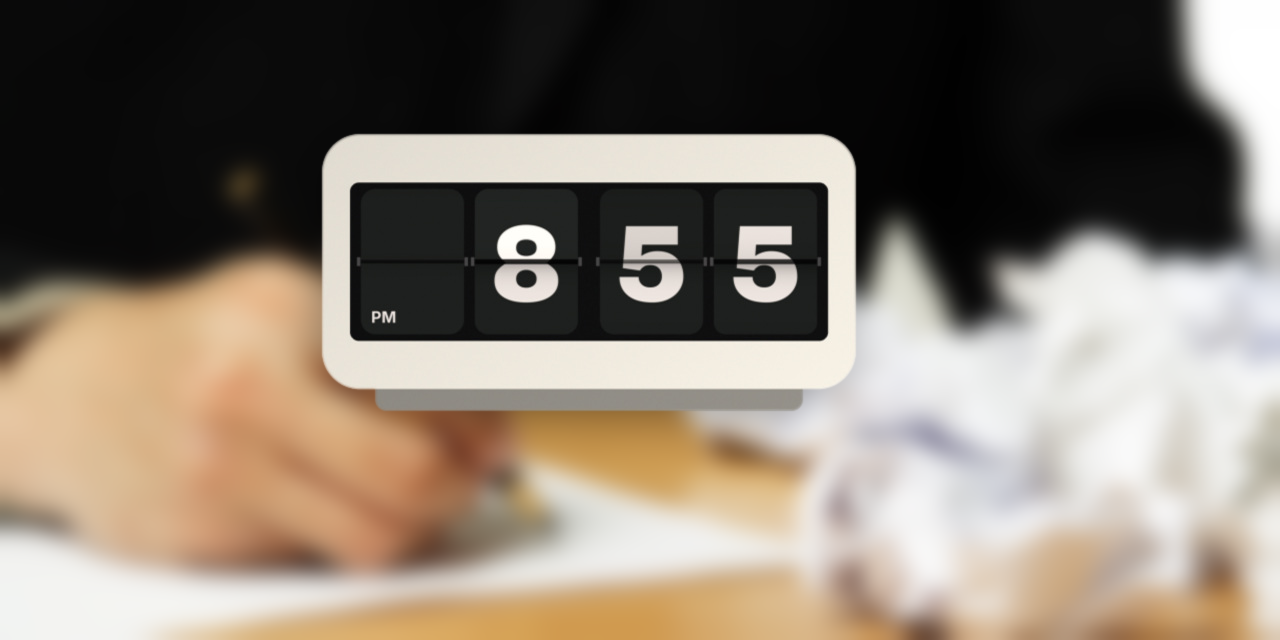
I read 8.55
